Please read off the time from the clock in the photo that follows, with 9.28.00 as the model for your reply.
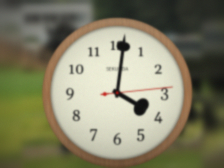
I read 4.01.14
